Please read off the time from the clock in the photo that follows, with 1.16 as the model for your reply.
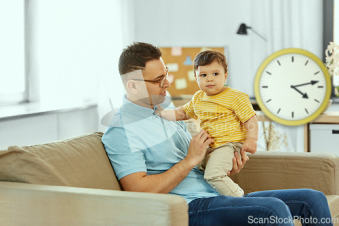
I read 4.13
